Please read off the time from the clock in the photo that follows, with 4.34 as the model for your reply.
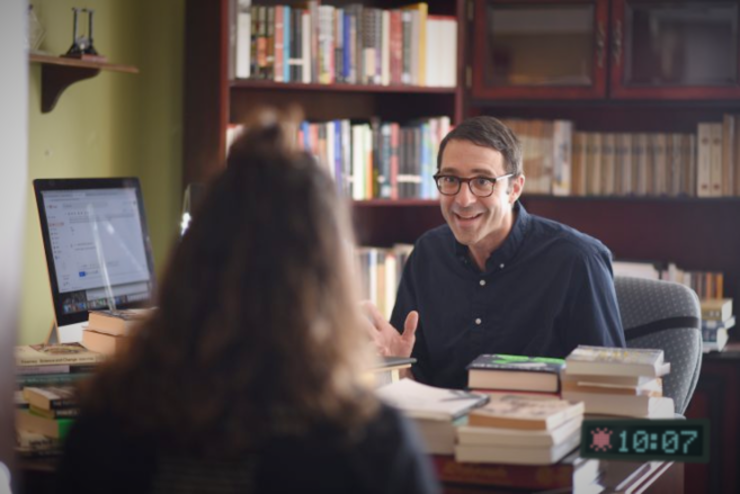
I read 10.07
